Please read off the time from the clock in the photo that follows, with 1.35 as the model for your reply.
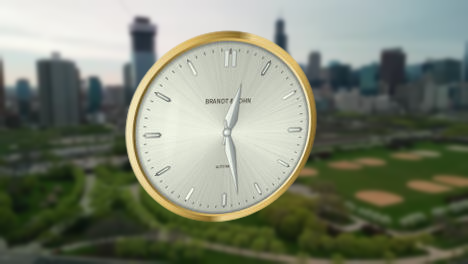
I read 12.28
